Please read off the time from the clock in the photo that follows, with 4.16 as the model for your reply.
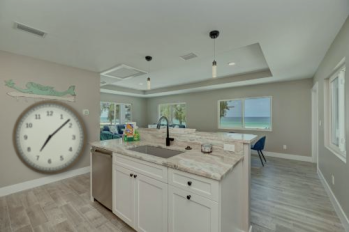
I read 7.08
